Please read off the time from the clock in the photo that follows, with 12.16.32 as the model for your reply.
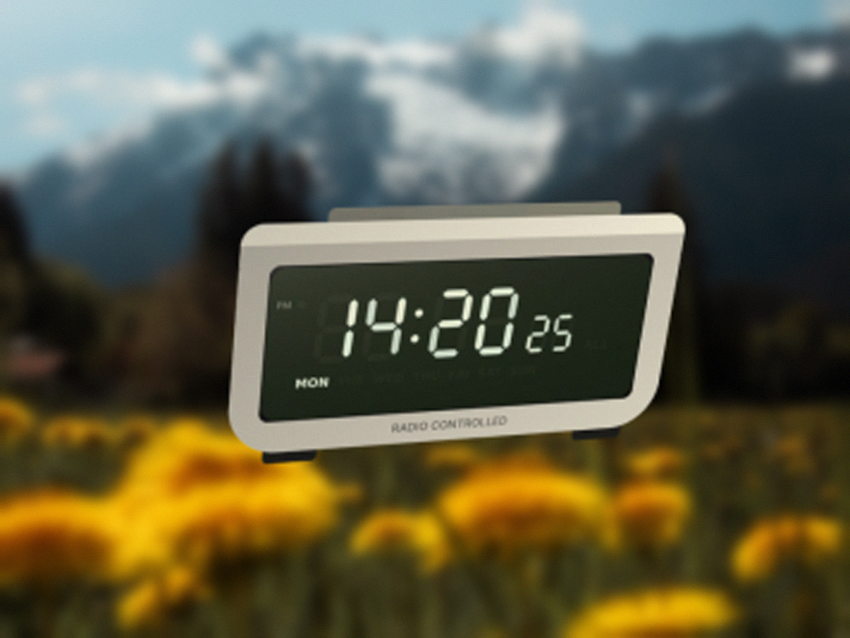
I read 14.20.25
